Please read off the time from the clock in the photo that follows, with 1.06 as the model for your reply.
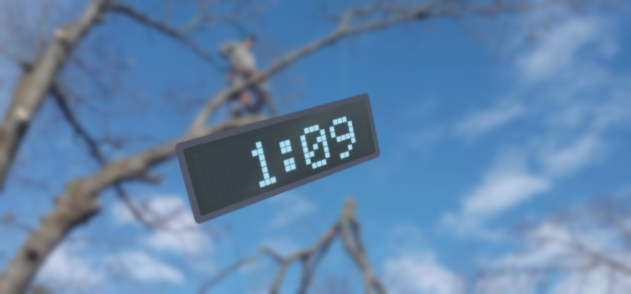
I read 1.09
